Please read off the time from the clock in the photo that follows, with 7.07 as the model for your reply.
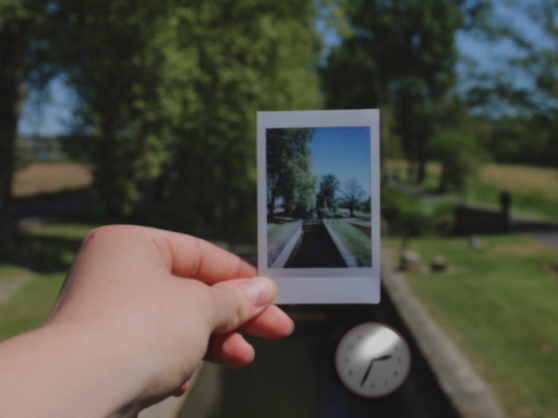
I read 2.34
